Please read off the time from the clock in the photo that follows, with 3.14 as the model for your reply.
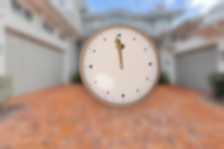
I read 11.59
